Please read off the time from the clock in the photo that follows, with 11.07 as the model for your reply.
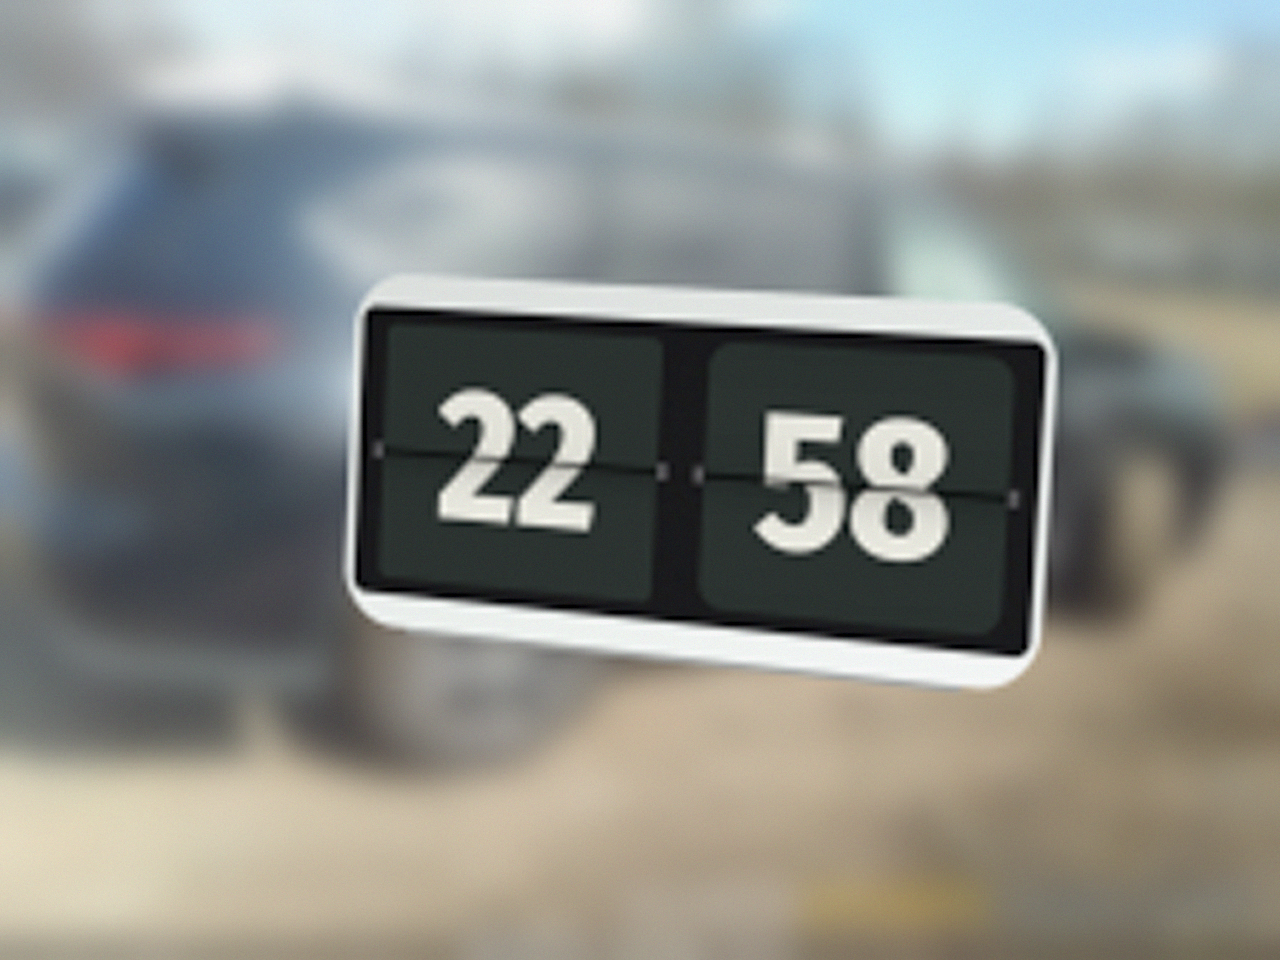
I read 22.58
